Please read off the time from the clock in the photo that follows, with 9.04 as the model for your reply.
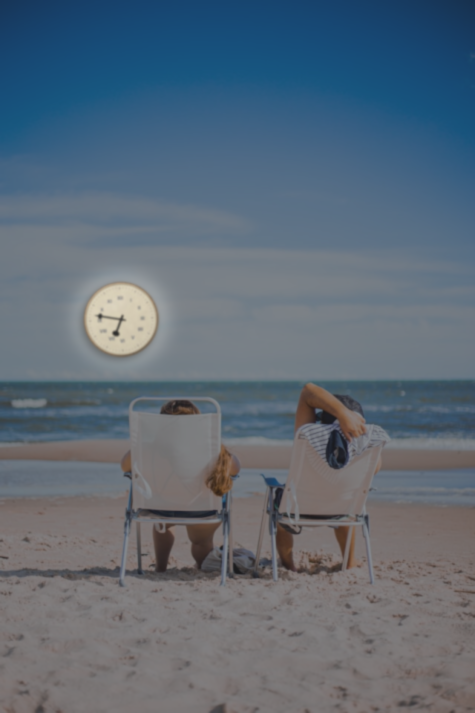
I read 6.47
